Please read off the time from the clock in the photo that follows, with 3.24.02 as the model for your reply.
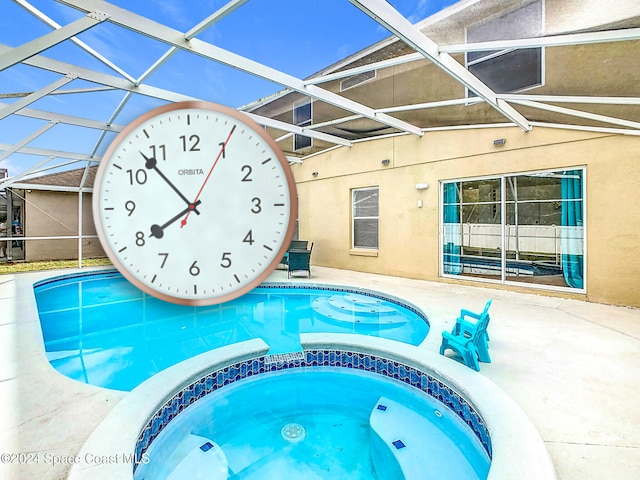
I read 7.53.05
